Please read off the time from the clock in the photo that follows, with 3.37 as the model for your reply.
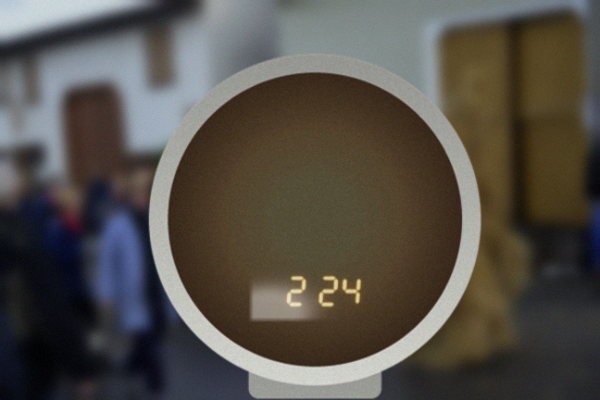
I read 2.24
